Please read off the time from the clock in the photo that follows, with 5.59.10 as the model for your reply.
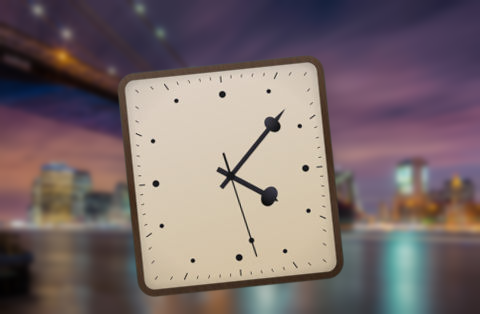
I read 4.07.28
